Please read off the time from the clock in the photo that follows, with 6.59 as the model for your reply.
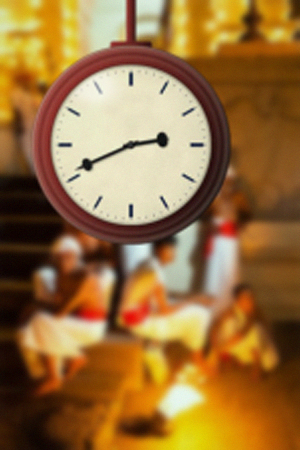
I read 2.41
